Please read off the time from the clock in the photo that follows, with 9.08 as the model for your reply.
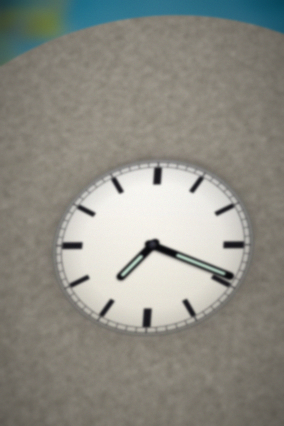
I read 7.19
